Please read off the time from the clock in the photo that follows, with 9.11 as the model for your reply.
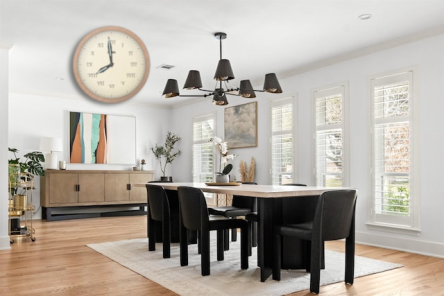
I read 7.59
